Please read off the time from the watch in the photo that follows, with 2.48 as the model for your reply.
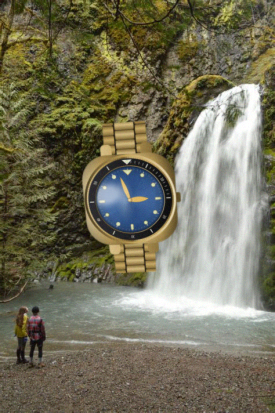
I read 2.57
